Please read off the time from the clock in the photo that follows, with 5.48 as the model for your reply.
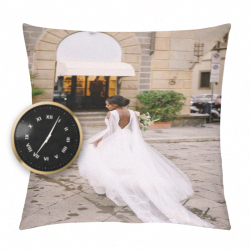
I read 7.04
